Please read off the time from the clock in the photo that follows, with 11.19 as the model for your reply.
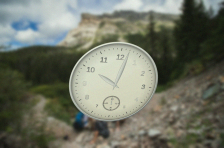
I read 10.02
